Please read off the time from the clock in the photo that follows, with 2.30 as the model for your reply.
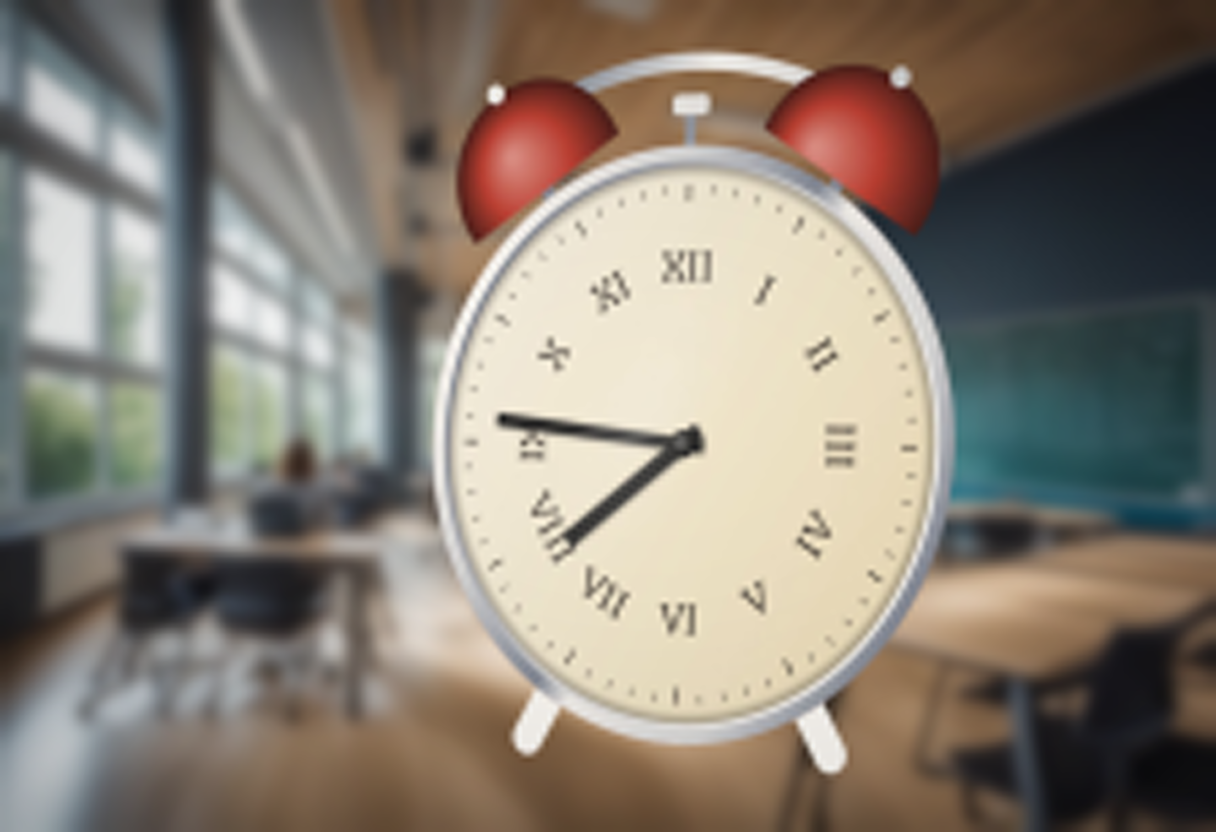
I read 7.46
